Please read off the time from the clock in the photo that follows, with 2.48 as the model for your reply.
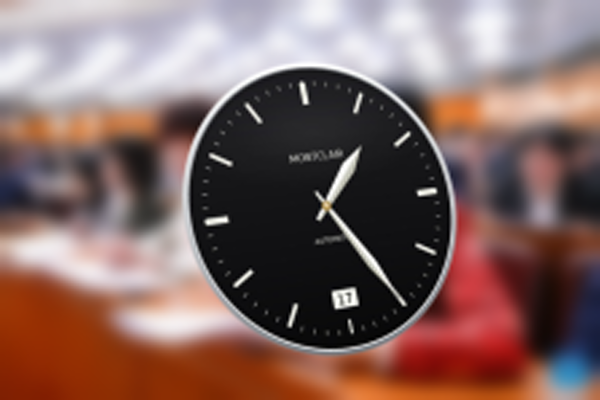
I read 1.25
